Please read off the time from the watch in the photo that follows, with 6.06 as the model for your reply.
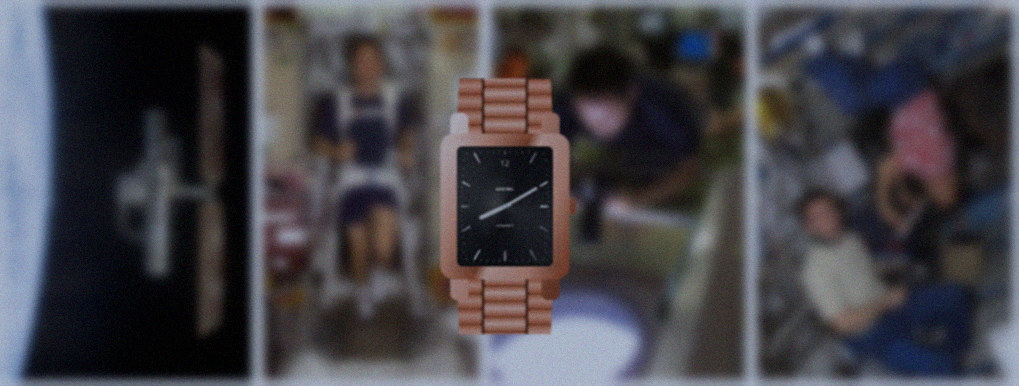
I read 8.10
